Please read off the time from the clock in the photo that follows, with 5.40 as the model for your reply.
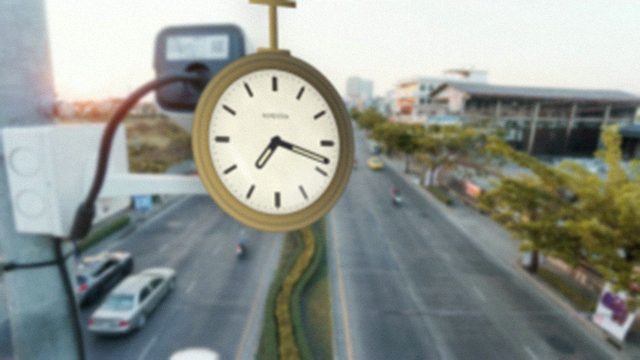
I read 7.18
